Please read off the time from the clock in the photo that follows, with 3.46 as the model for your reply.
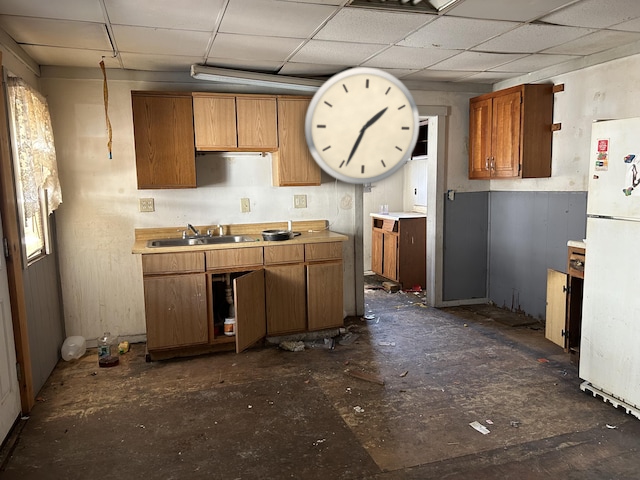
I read 1.34
